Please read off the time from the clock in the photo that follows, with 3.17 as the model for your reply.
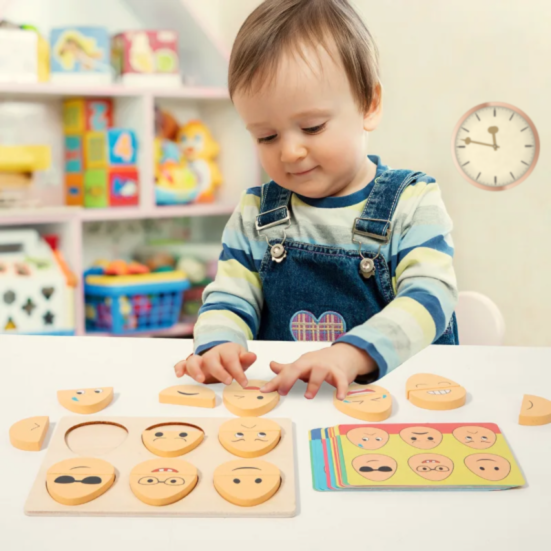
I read 11.47
